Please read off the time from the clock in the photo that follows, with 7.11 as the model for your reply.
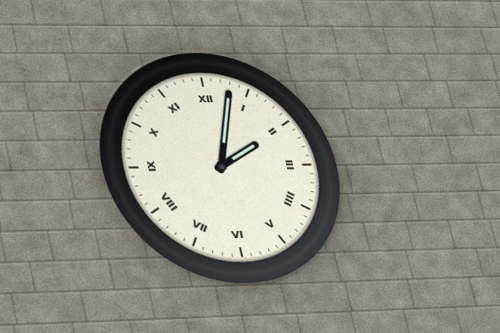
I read 2.03
